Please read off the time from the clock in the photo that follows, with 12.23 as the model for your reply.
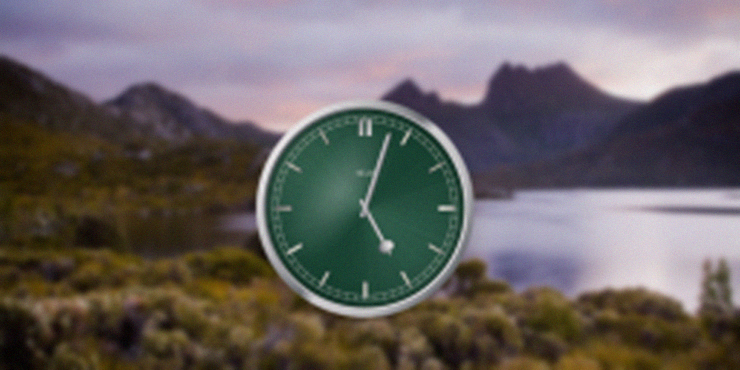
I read 5.03
